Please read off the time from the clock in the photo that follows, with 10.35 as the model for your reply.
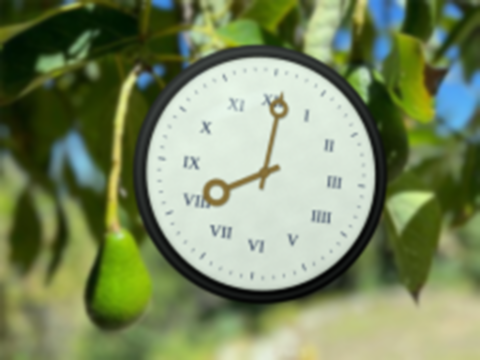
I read 8.01
